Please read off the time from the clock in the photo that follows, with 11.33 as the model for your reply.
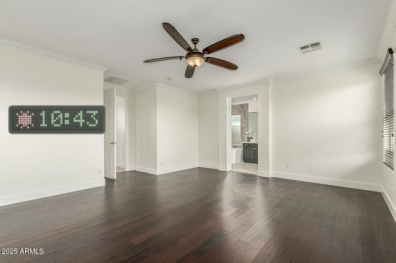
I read 10.43
